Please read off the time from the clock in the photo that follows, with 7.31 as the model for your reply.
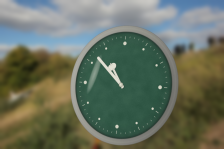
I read 10.52
